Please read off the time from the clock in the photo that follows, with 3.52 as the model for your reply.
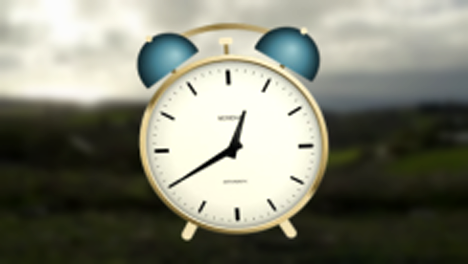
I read 12.40
